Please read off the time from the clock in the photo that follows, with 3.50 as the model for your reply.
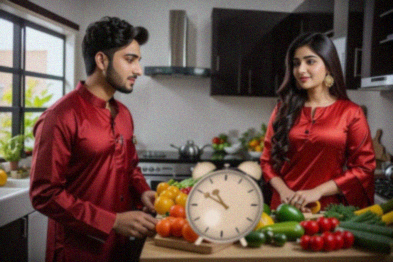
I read 10.50
